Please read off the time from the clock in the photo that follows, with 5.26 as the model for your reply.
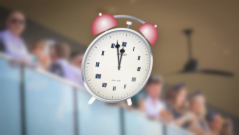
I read 11.57
